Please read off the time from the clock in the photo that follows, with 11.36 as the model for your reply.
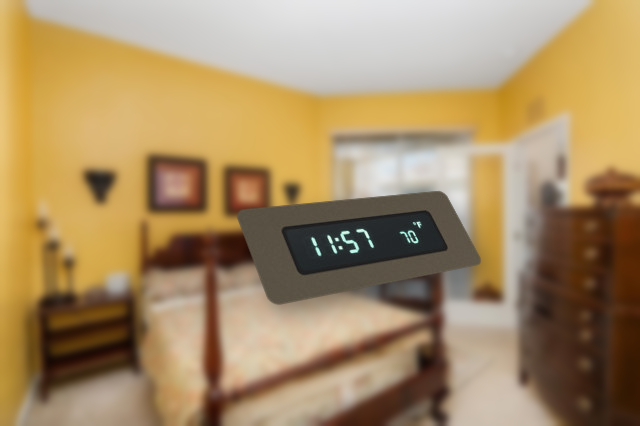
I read 11.57
